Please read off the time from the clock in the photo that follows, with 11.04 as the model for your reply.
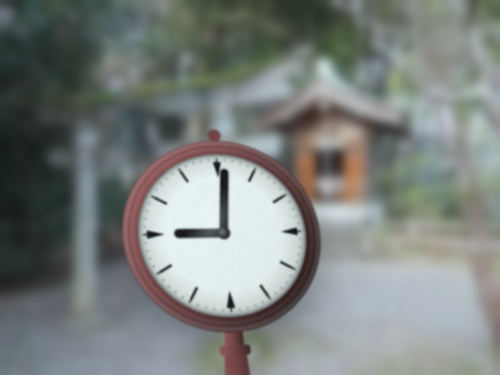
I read 9.01
